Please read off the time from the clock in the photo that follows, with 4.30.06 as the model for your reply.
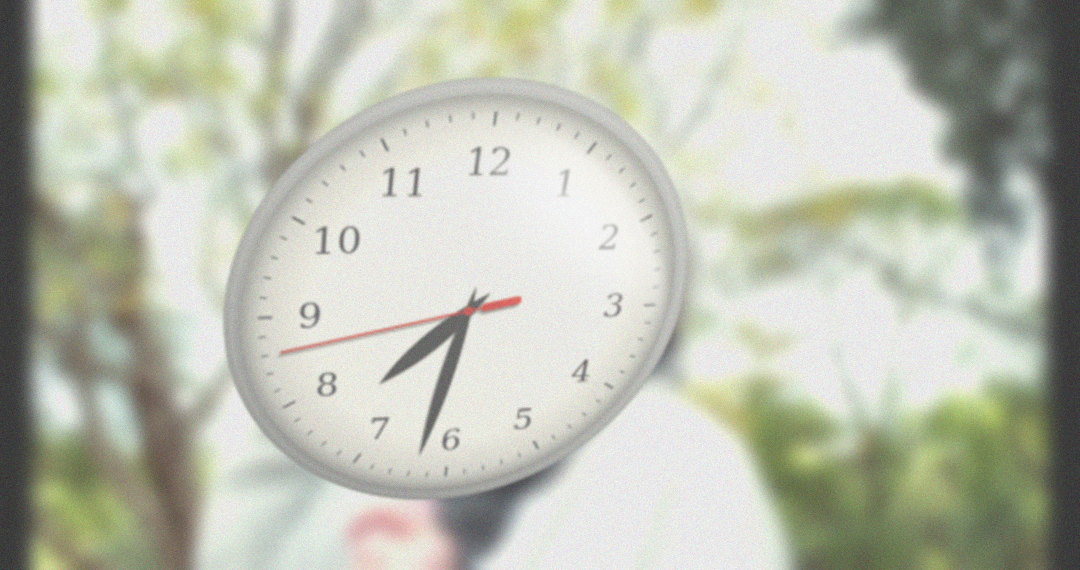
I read 7.31.43
